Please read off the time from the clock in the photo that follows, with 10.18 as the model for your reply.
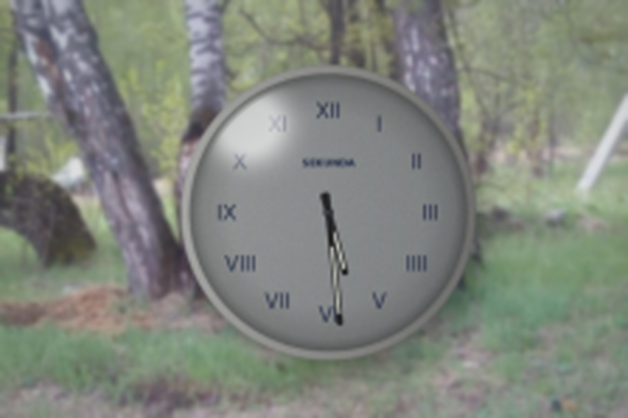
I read 5.29
